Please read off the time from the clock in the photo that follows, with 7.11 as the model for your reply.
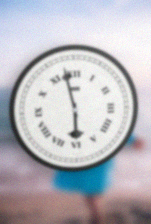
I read 5.58
